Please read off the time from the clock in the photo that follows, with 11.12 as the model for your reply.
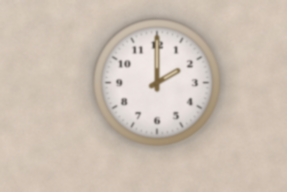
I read 2.00
